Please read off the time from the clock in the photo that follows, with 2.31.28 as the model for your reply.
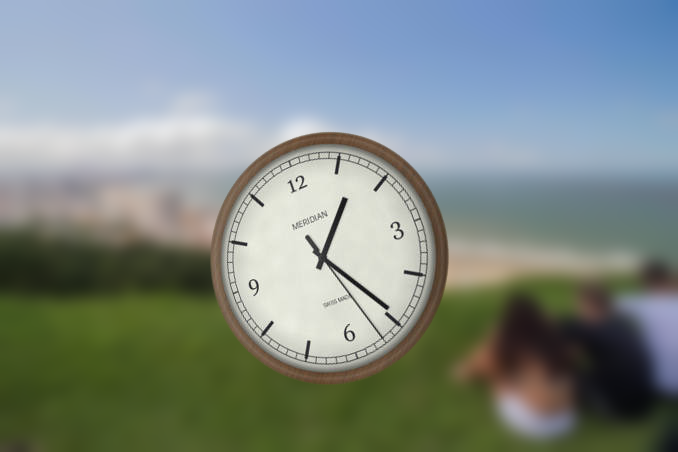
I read 1.24.27
